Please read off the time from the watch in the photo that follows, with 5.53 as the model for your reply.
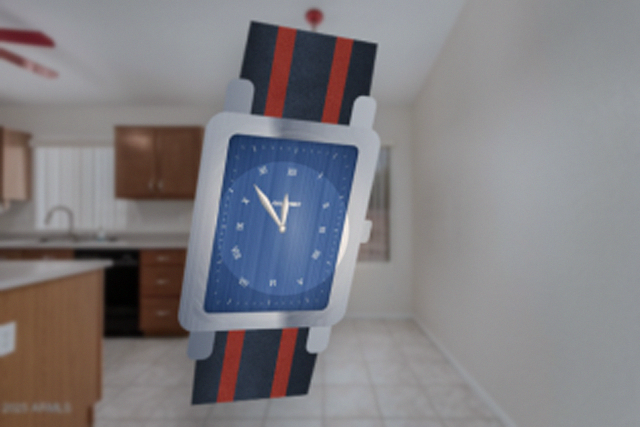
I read 11.53
